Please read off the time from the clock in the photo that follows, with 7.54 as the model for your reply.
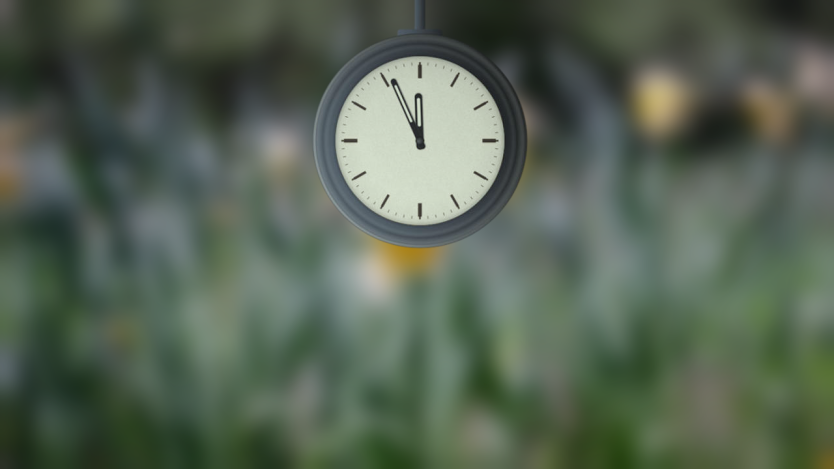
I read 11.56
